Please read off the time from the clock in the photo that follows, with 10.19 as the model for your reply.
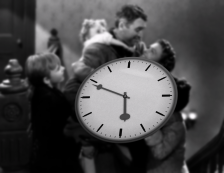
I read 5.49
